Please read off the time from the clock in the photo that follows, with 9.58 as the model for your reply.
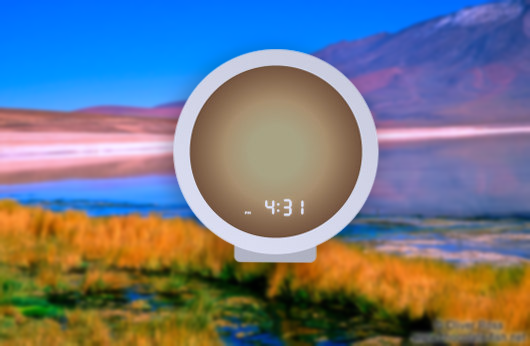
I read 4.31
